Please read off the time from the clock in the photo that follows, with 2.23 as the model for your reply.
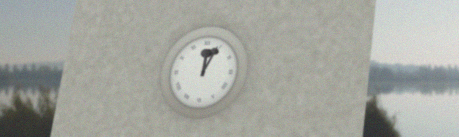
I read 12.04
